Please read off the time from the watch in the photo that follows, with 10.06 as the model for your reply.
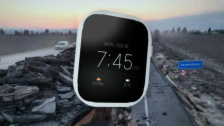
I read 7.45
